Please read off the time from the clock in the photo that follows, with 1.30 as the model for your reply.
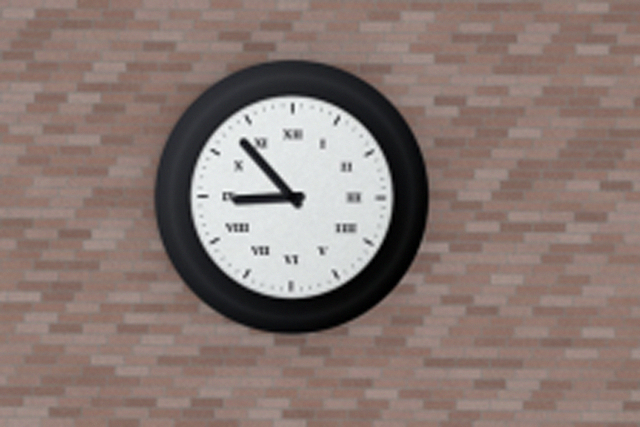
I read 8.53
